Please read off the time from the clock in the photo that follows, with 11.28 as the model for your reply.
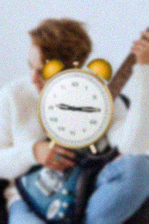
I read 9.15
